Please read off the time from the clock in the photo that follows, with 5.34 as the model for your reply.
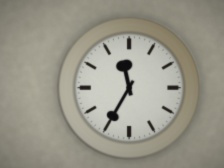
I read 11.35
